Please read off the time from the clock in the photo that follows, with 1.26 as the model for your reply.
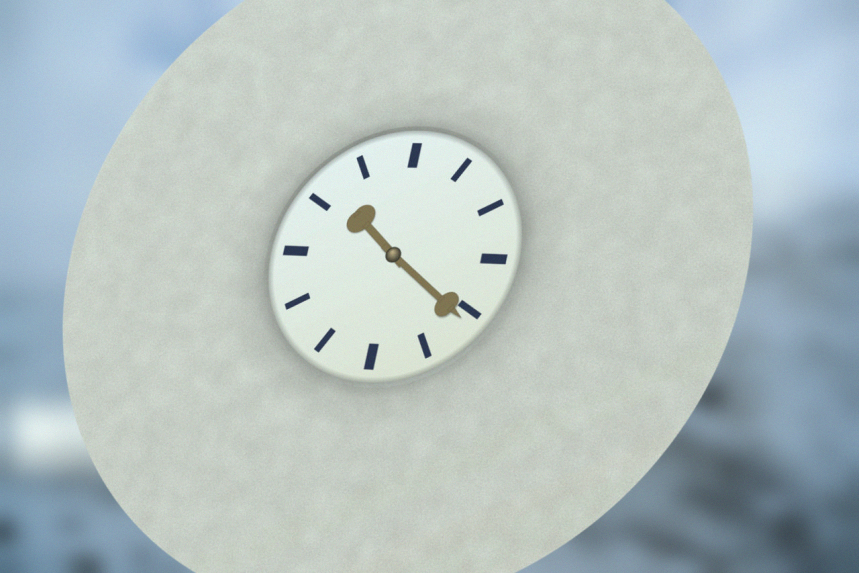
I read 10.21
